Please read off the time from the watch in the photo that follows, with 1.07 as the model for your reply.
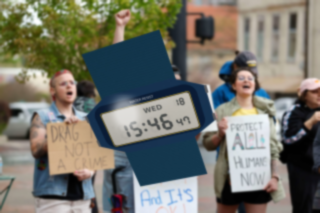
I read 15.46
